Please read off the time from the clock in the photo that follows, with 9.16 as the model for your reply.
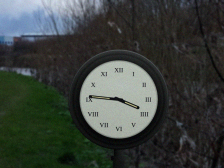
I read 3.46
